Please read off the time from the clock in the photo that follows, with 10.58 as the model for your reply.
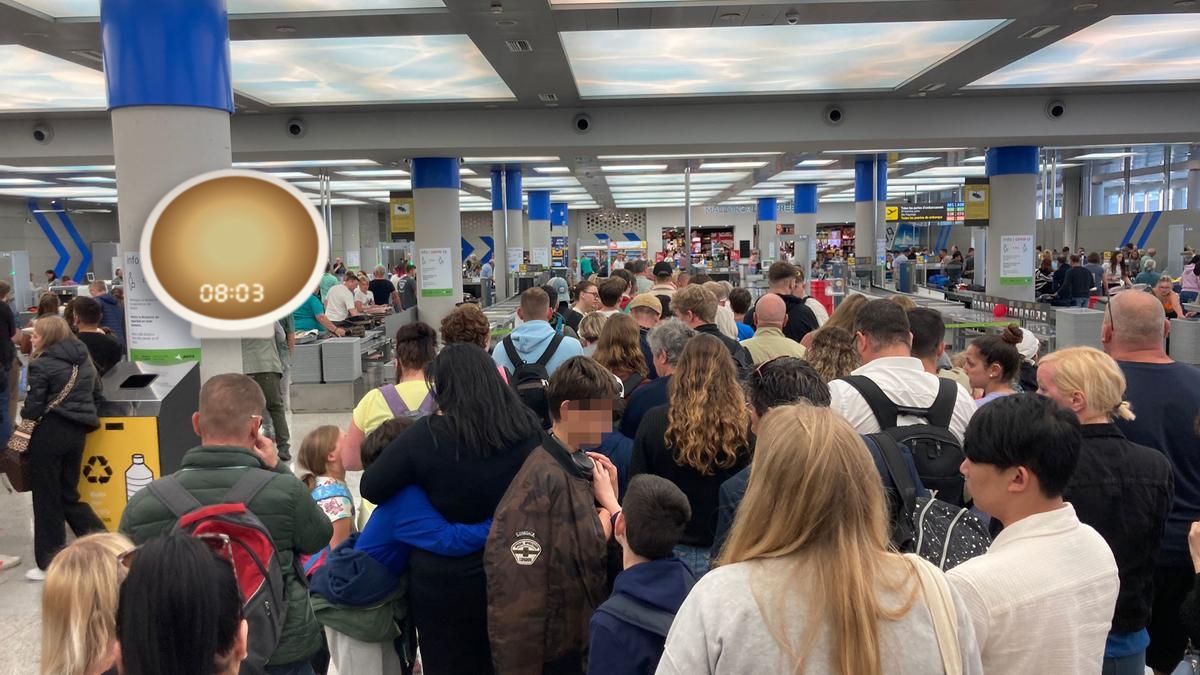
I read 8.03
